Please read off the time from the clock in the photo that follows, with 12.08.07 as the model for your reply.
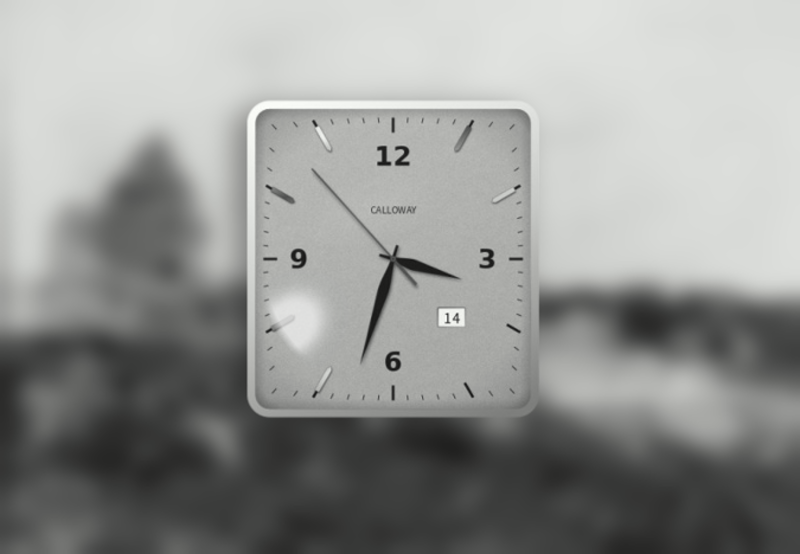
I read 3.32.53
